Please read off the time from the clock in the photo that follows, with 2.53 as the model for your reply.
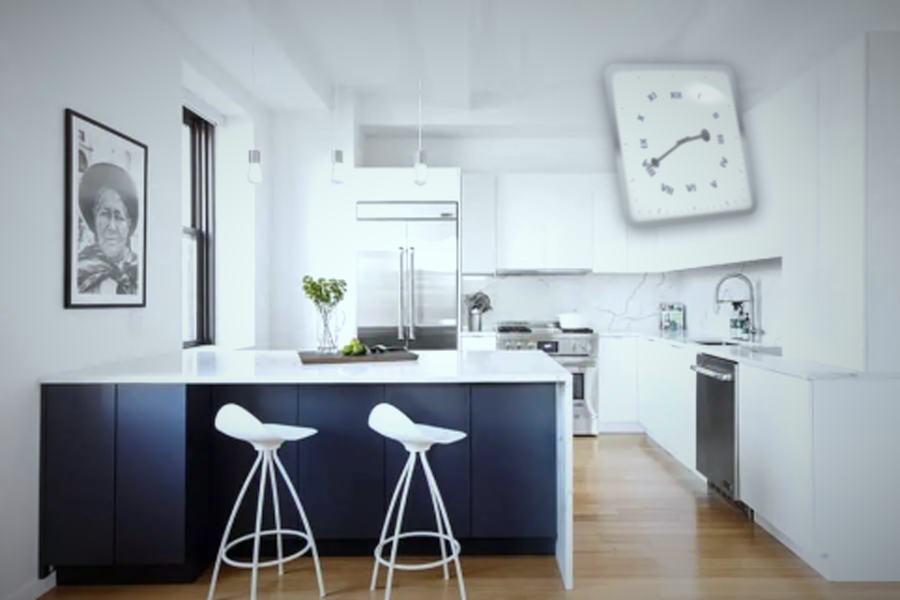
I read 2.40
